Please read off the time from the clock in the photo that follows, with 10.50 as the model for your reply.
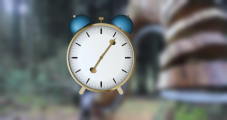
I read 7.06
